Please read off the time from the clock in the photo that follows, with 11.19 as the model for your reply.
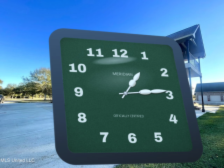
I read 1.14
